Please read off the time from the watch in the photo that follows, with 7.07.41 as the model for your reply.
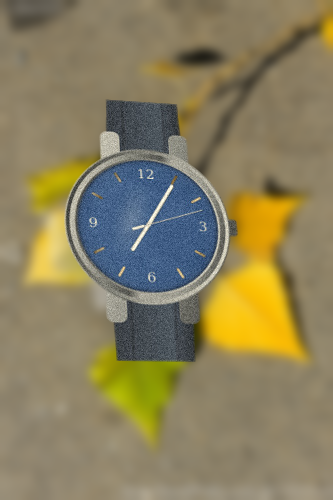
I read 7.05.12
